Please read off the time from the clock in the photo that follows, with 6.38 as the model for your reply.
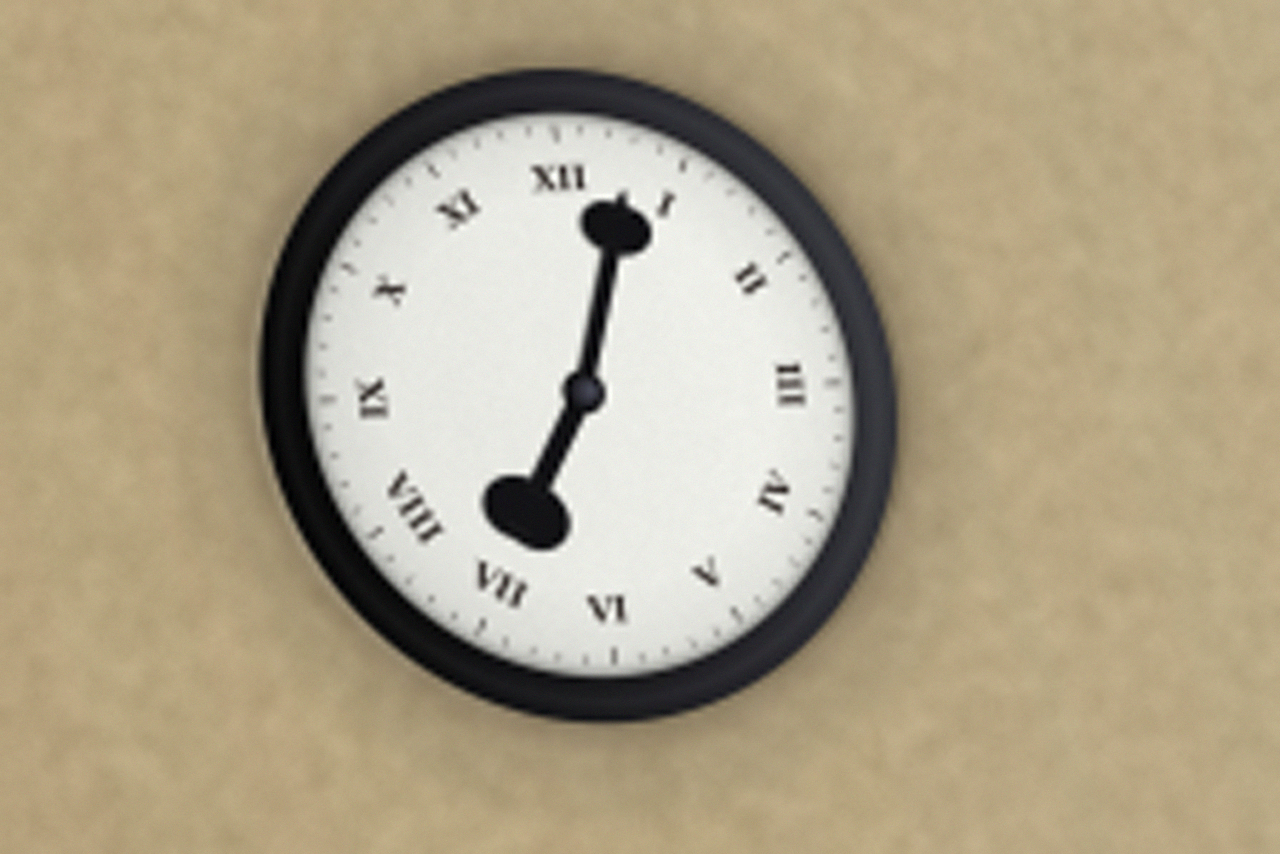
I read 7.03
